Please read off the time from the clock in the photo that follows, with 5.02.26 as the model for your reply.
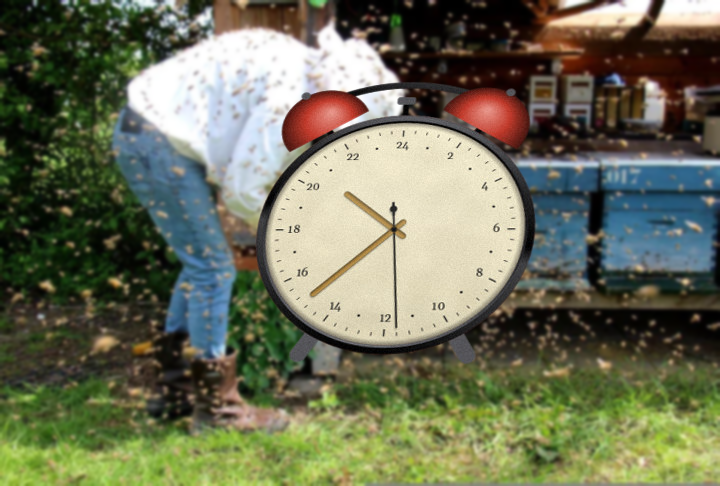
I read 20.37.29
